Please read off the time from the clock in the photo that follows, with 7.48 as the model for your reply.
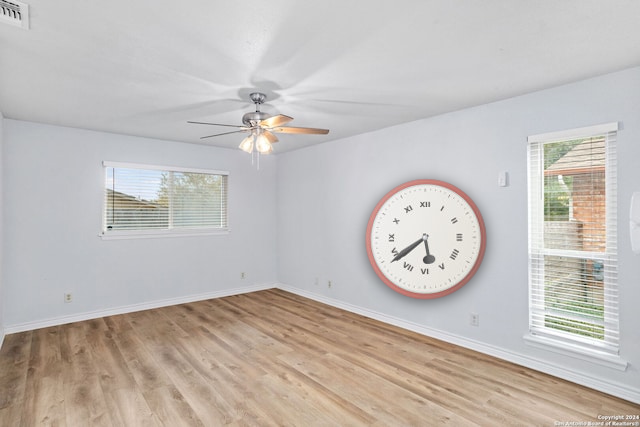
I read 5.39
